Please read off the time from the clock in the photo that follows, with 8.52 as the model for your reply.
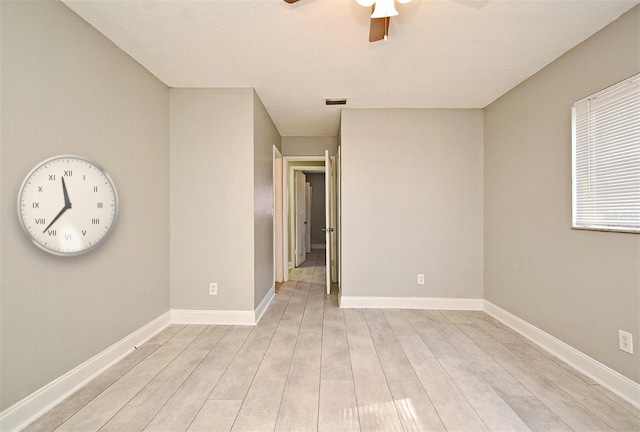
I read 11.37
